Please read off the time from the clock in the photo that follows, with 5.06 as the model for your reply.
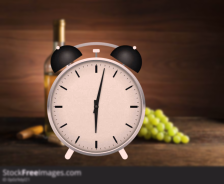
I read 6.02
